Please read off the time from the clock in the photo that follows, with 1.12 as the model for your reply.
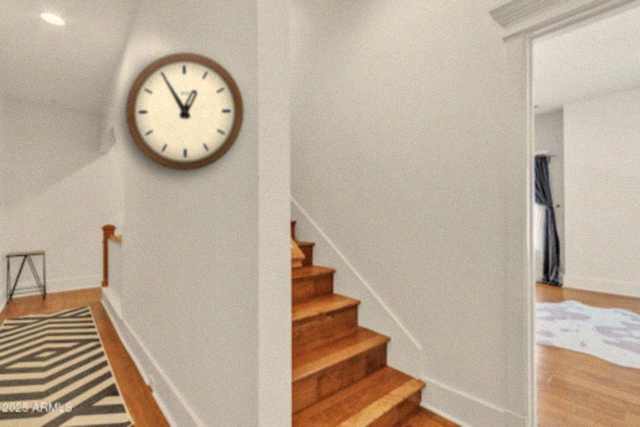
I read 12.55
